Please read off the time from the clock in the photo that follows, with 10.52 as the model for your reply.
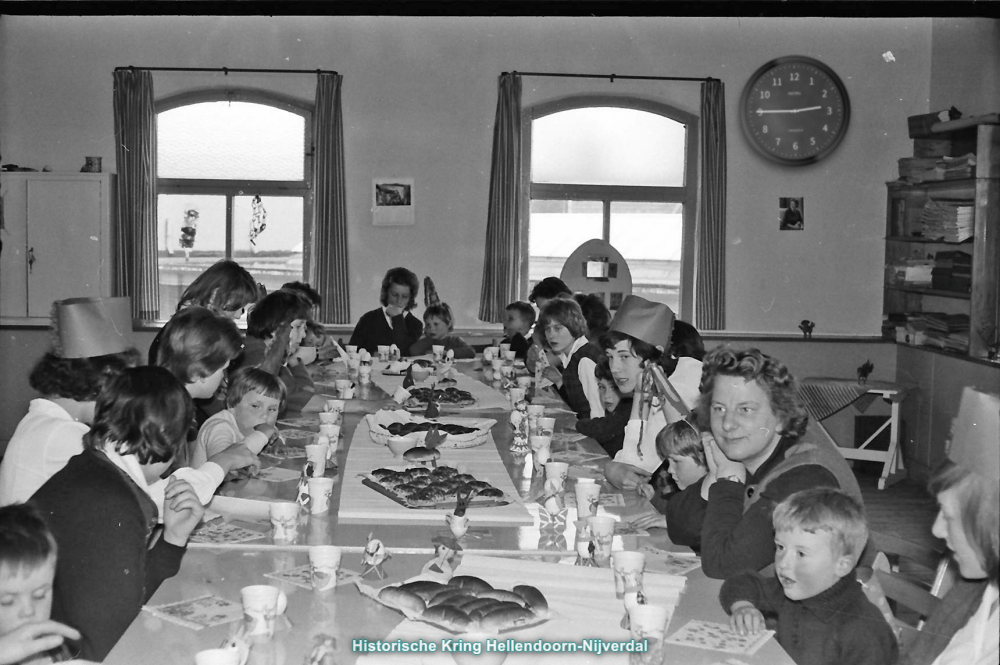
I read 2.45
